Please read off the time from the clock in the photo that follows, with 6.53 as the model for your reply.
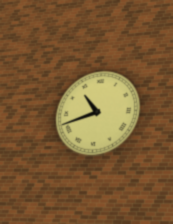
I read 10.42
